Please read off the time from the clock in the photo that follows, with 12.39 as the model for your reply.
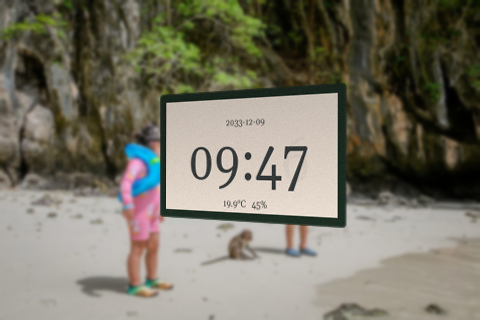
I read 9.47
